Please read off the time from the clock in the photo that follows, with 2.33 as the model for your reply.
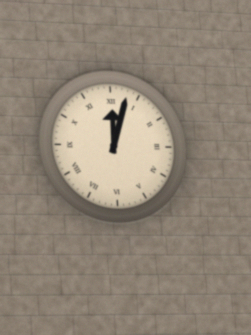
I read 12.03
